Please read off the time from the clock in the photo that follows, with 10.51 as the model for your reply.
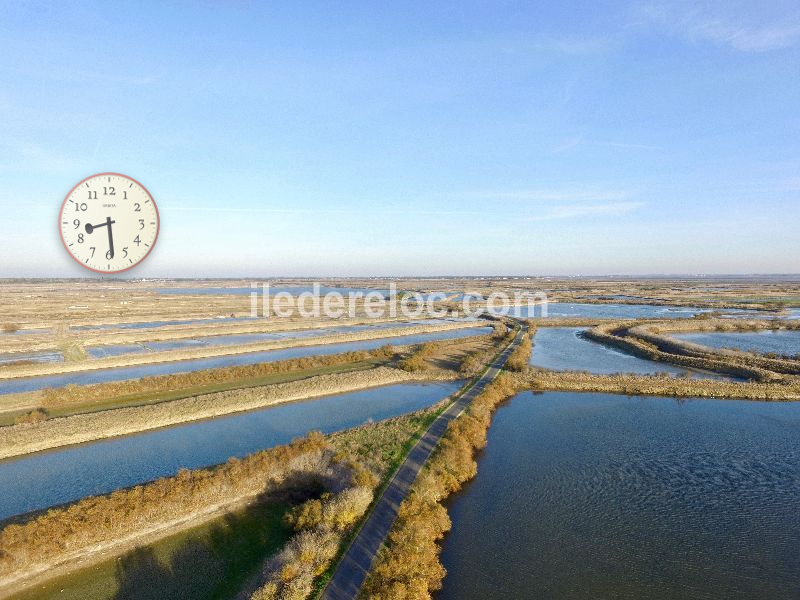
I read 8.29
